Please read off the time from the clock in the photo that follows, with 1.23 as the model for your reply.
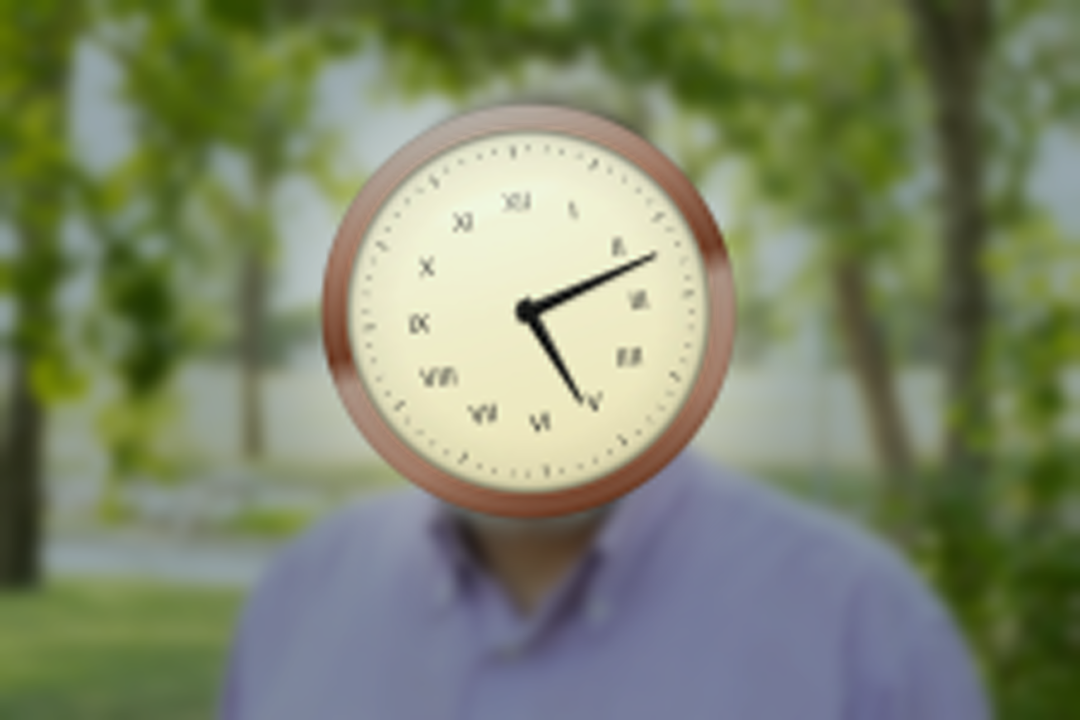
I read 5.12
